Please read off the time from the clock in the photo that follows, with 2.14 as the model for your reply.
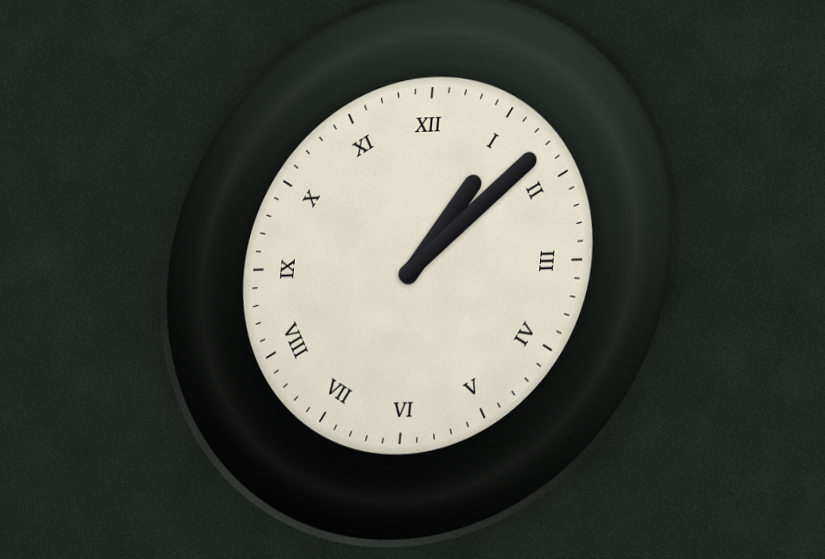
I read 1.08
